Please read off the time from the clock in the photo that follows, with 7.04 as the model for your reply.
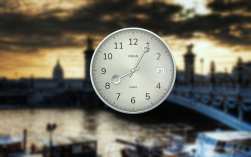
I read 8.05
